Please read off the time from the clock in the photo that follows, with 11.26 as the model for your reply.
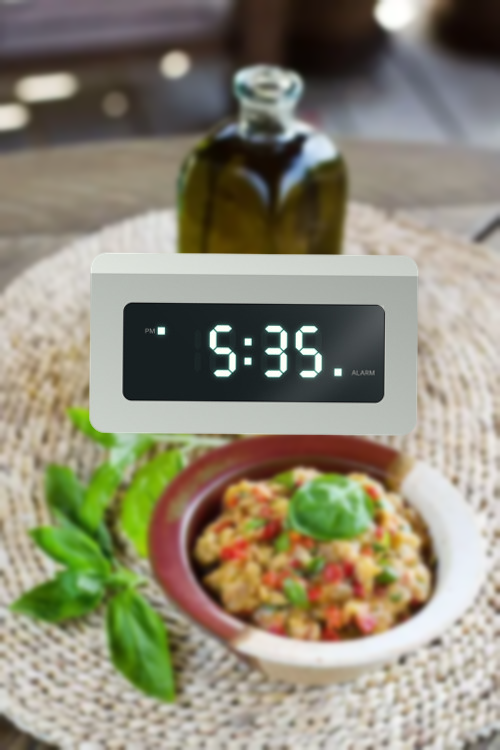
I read 5.35
